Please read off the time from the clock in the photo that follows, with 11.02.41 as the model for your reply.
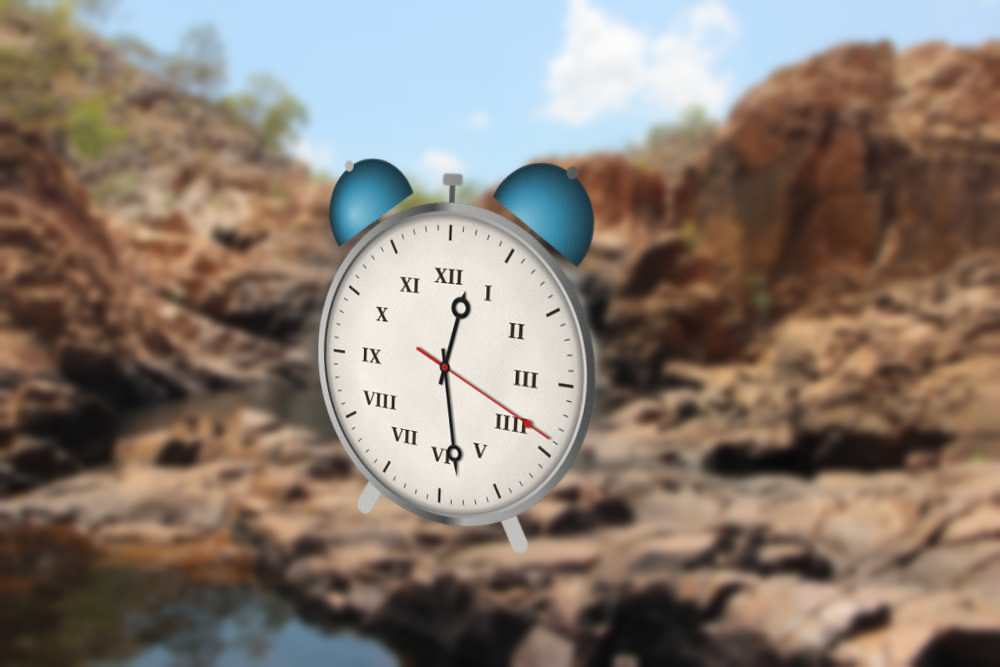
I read 12.28.19
